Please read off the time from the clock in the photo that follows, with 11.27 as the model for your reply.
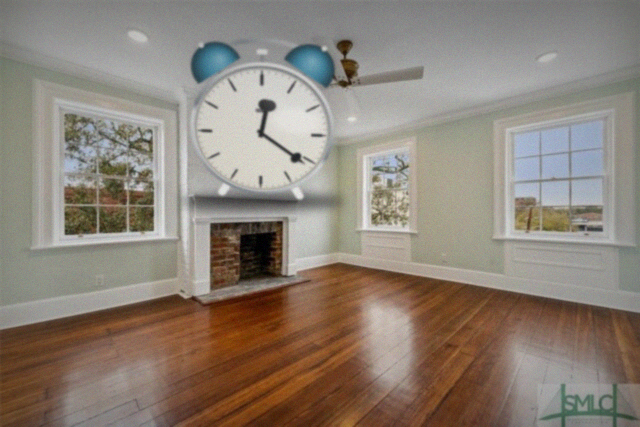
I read 12.21
